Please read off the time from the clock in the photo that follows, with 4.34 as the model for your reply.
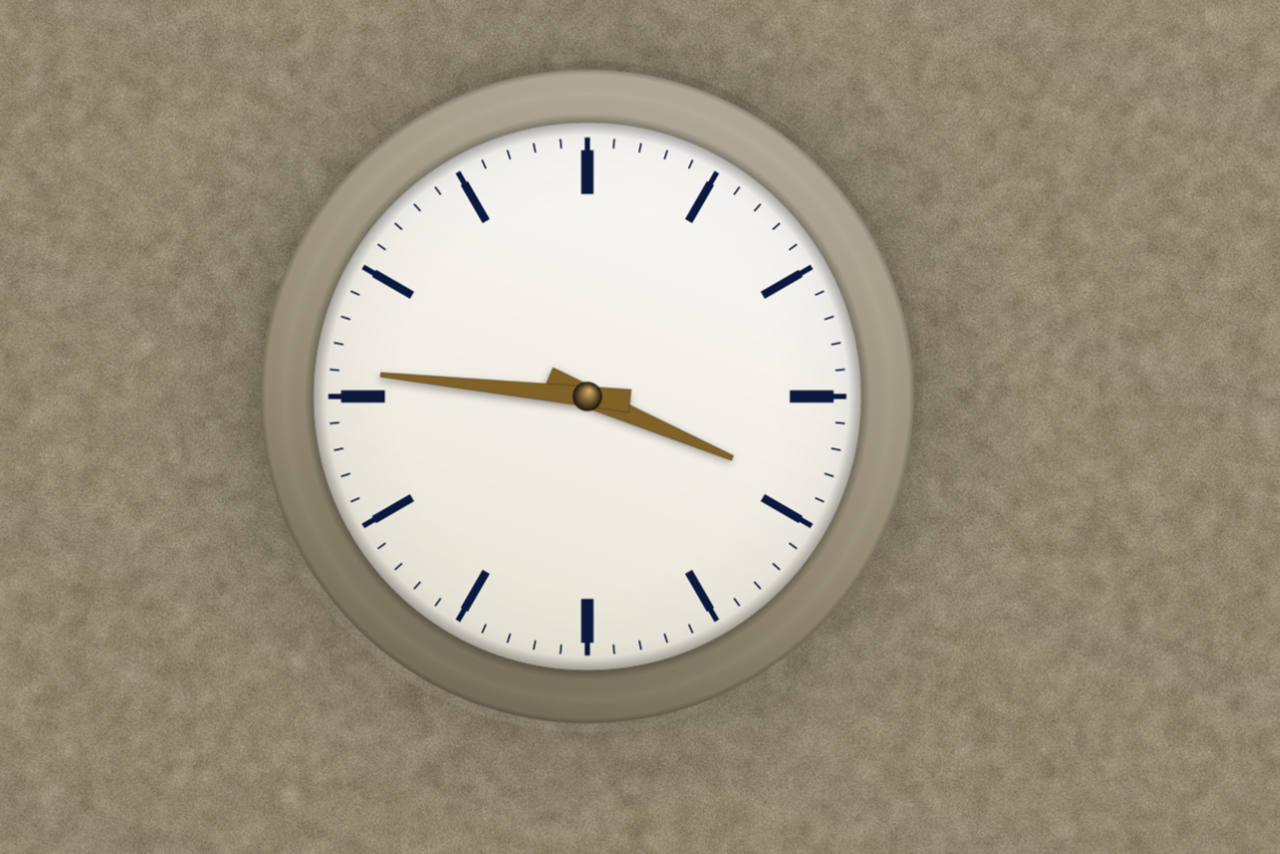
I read 3.46
